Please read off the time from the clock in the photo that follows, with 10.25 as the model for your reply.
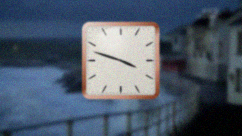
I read 3.48
